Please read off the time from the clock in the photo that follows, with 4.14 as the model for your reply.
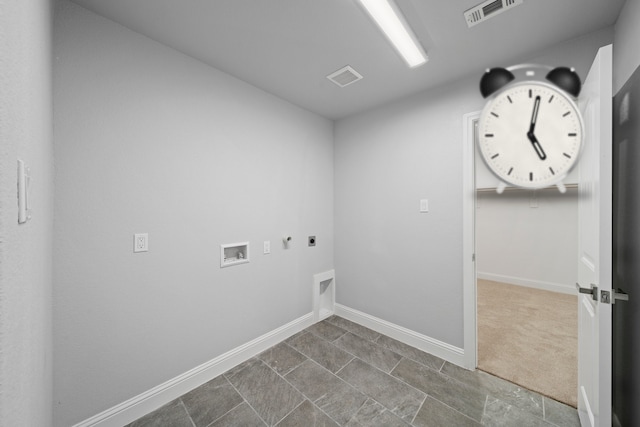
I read 5.02
